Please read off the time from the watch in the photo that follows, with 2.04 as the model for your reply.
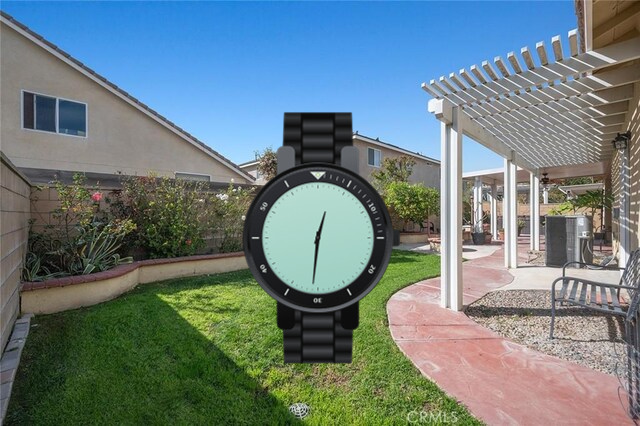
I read 12.31
